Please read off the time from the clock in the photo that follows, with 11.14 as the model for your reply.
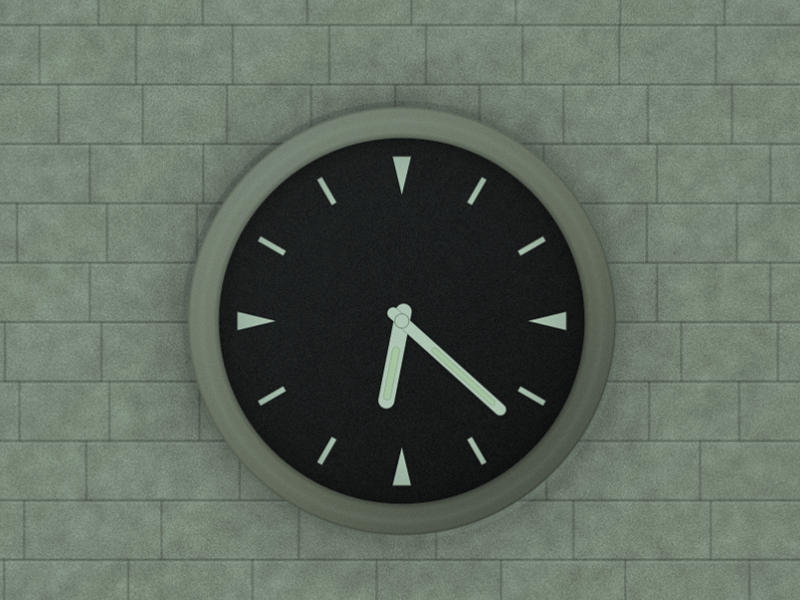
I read 6.22
